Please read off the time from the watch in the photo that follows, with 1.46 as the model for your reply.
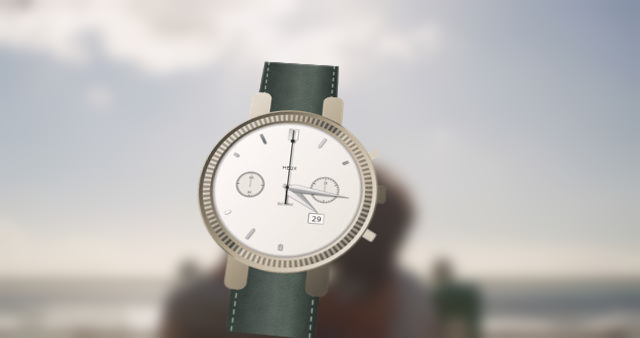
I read 4.16
